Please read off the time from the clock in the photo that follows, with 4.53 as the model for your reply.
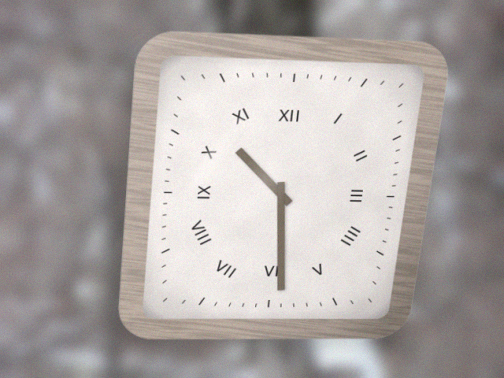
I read 10.29
